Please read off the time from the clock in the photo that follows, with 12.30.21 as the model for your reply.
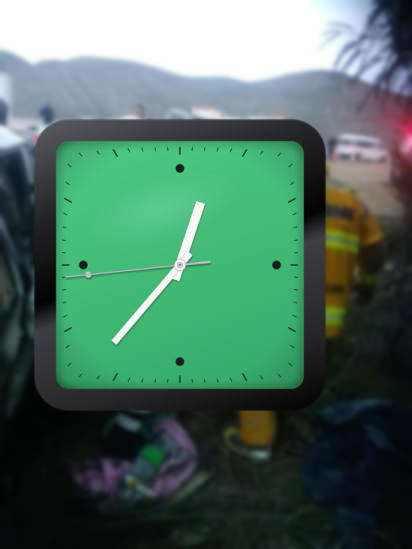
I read 12.36.44
